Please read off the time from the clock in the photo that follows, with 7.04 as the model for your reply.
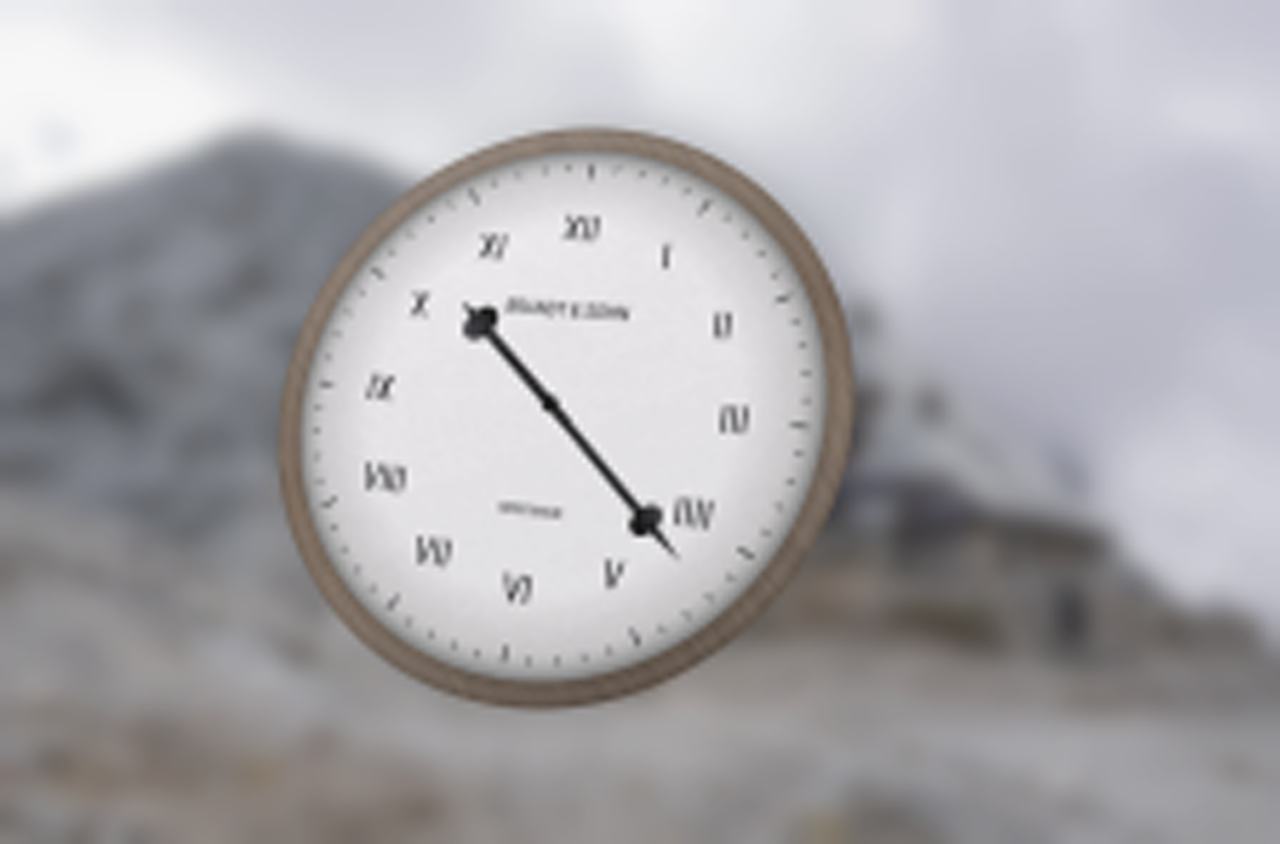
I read 10.22
